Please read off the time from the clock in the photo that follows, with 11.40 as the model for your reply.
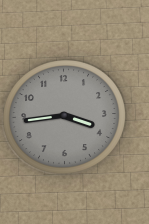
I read 3.44
